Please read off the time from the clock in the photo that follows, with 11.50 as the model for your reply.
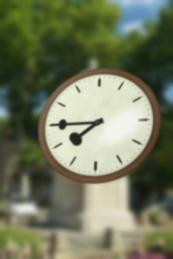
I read 7.45
